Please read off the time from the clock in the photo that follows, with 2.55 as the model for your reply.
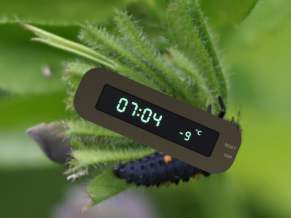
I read 7.04
